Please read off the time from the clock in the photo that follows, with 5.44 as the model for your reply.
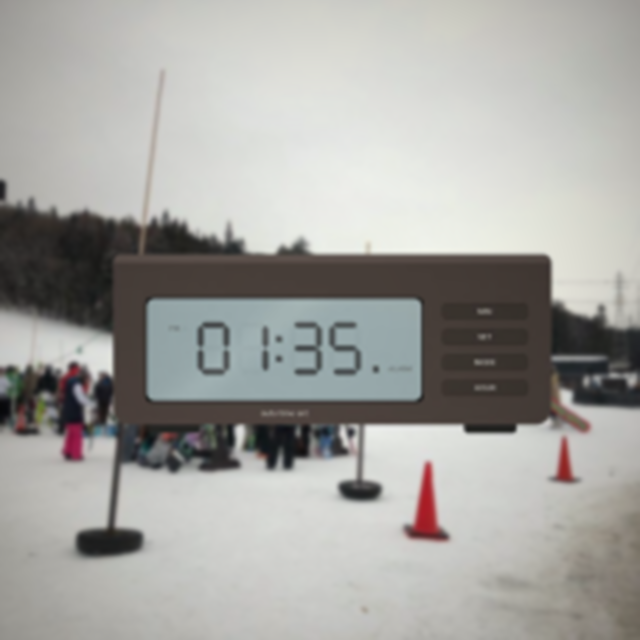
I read 1.35
